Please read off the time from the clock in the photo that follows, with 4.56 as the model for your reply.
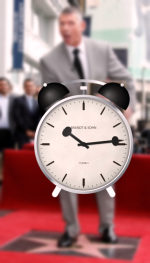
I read 10.14
